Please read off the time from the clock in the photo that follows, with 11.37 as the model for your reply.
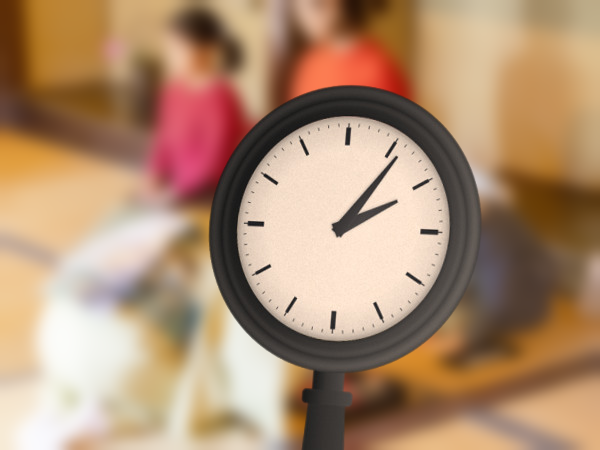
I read 2.06
